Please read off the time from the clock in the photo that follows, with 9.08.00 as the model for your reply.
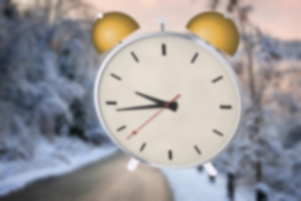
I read 9.43.38
